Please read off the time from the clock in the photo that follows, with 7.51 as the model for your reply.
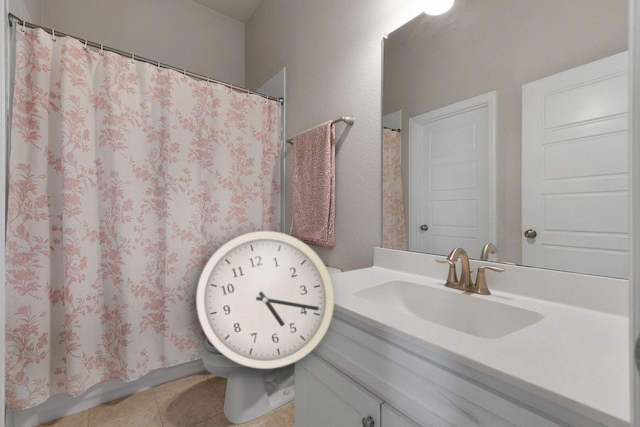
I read 5.19
